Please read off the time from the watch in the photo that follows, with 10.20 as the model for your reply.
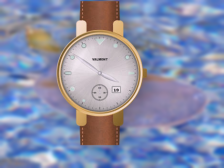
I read 3.51
